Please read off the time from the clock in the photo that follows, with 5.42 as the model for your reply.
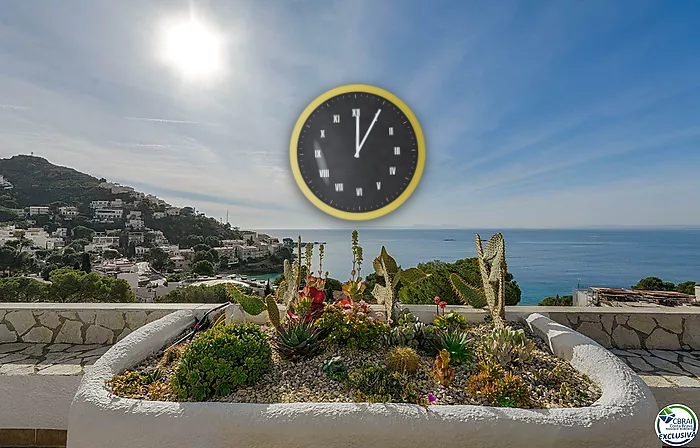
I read 12.05
